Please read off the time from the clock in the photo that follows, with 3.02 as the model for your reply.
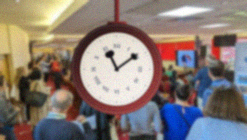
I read 11.09
